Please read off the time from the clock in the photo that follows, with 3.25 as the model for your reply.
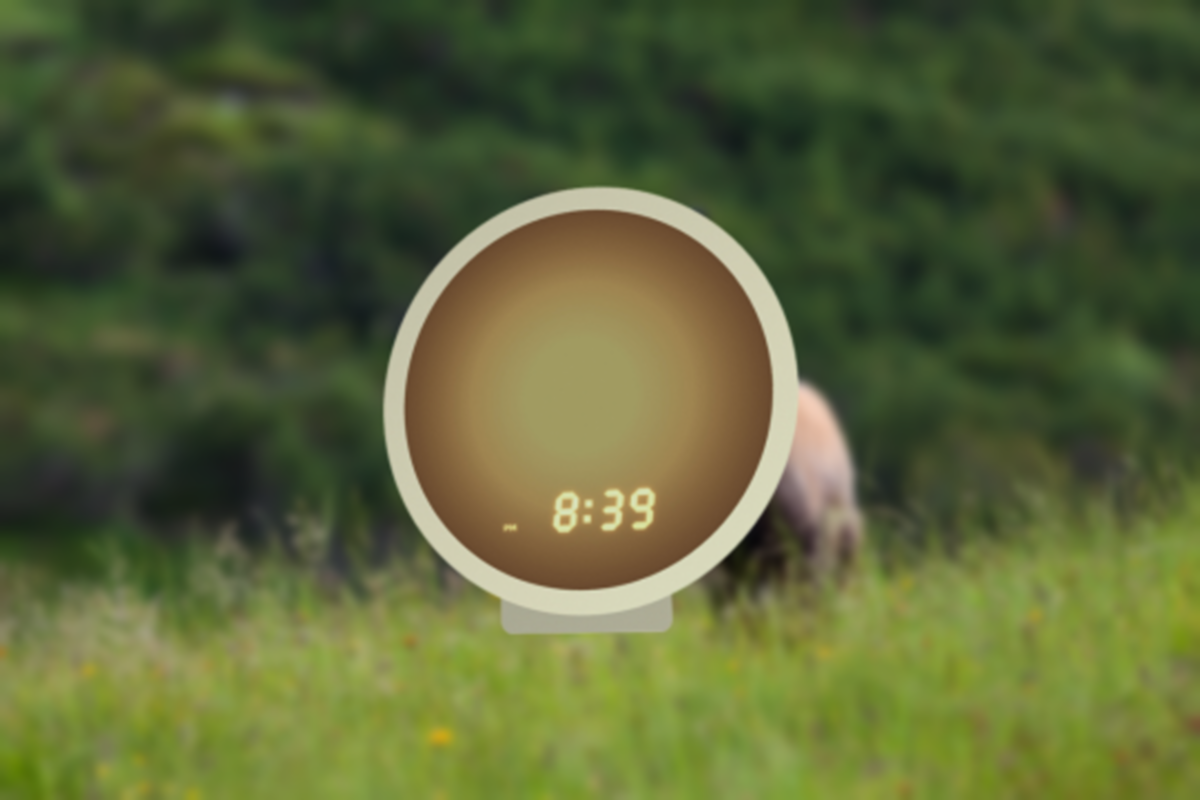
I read 8.39
